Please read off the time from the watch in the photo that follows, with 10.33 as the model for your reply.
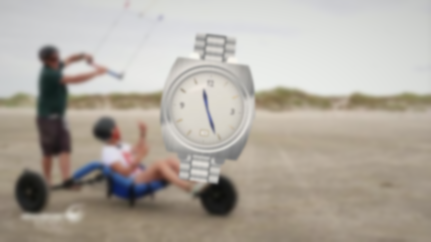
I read 11.26
